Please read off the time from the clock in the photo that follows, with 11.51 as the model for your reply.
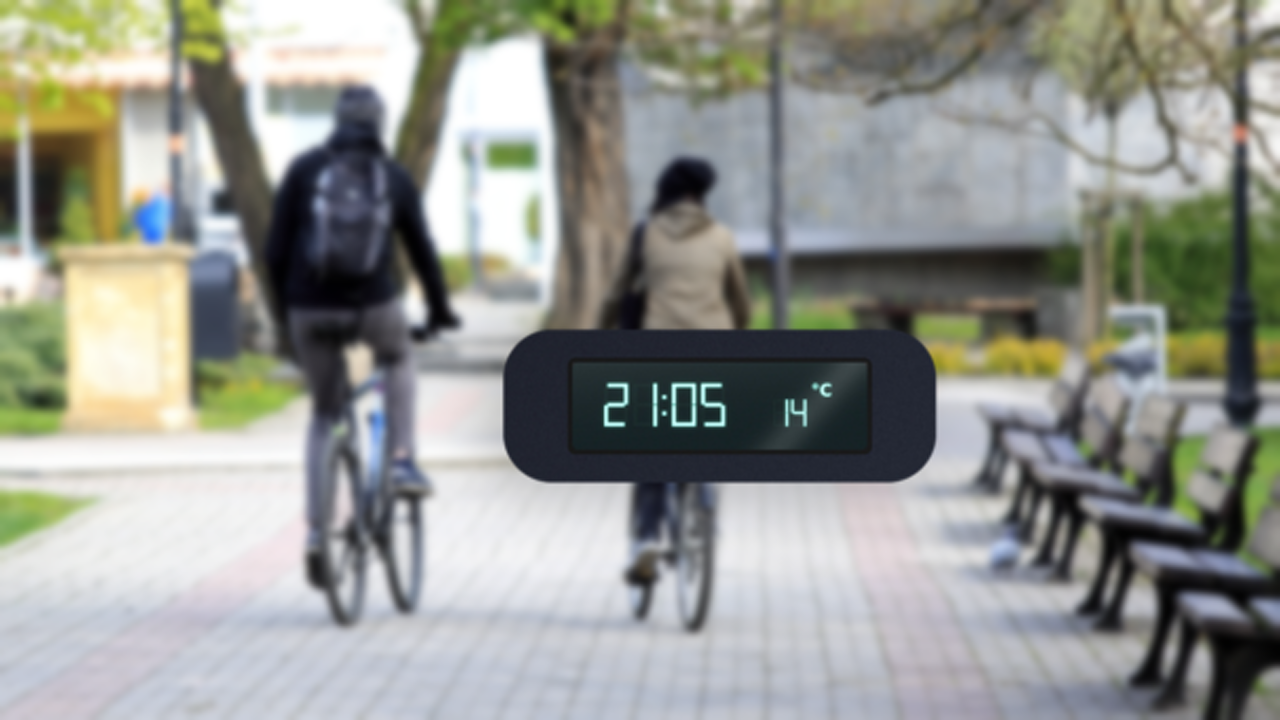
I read 21.05
